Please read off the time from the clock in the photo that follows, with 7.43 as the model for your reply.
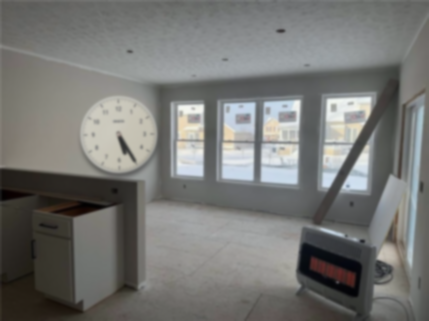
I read 5.25
